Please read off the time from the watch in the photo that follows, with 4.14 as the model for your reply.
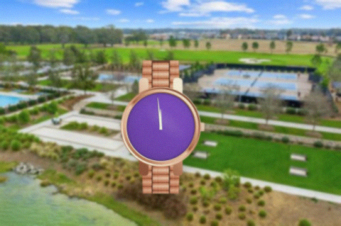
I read 11.59
